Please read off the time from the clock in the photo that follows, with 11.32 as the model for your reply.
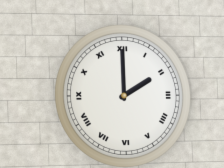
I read 2.00
